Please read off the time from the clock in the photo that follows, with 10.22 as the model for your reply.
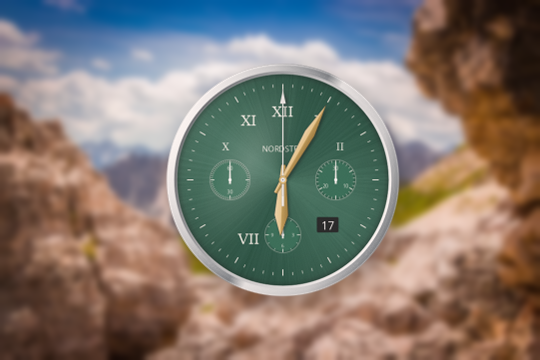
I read 6.05
